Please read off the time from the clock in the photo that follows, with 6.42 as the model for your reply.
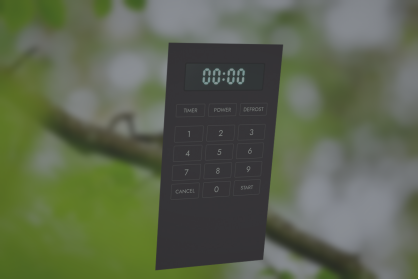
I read 0.00
